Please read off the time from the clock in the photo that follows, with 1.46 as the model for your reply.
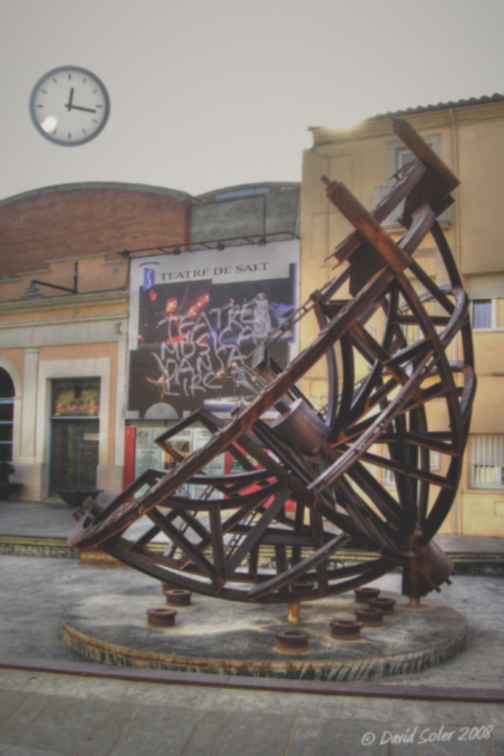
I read 12.17
